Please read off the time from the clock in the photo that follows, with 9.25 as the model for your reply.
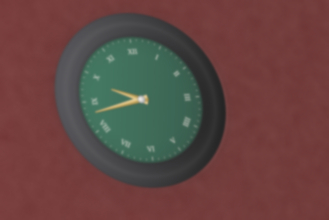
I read 9.43
